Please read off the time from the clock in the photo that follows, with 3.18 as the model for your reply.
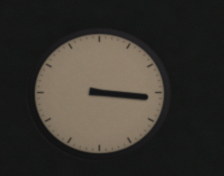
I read 3.16
